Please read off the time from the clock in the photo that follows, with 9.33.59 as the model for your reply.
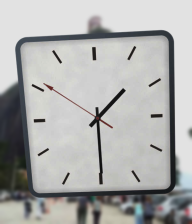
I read 1.29.51
